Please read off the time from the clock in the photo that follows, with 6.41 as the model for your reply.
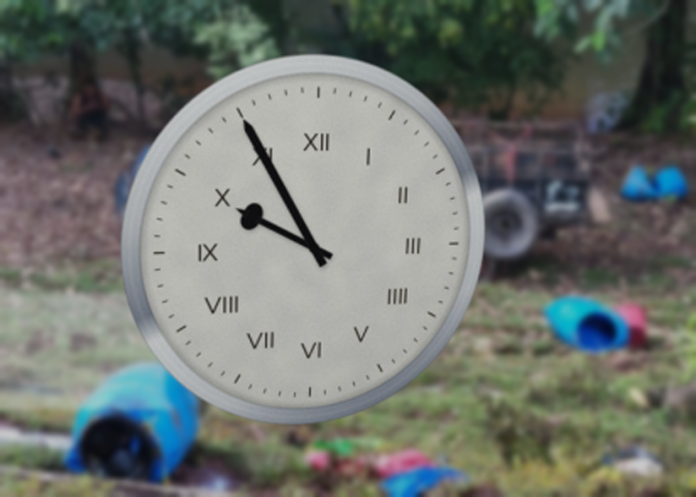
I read 9.55
